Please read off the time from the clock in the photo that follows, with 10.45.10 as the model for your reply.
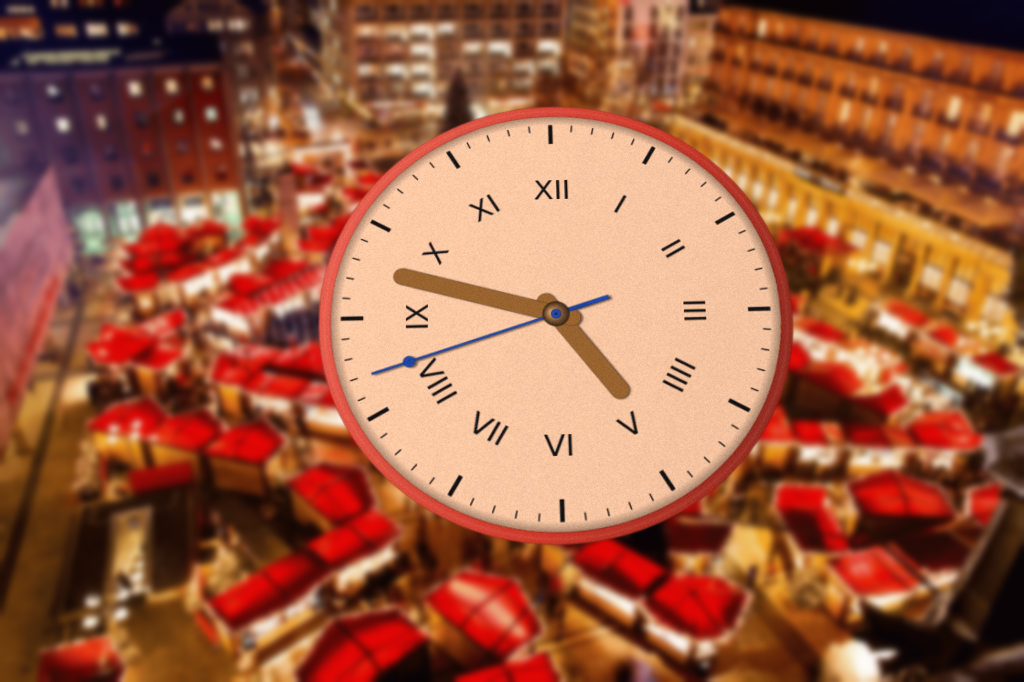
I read 4.47.42
